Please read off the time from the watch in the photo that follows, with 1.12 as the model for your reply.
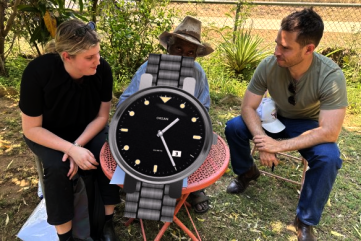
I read 1.25
